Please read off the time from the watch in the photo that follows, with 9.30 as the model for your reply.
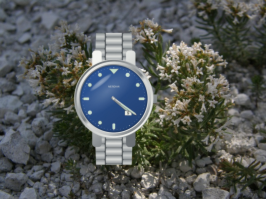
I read 4.21
